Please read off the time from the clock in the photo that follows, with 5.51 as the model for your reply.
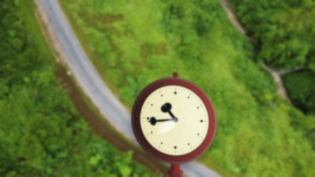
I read 10.44
